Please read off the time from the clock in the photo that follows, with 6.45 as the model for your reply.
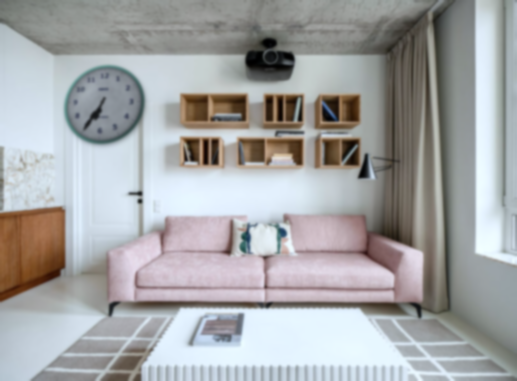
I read 6.35
